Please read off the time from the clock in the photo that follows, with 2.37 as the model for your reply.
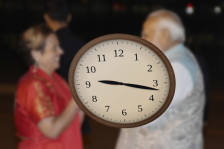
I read 9.17
